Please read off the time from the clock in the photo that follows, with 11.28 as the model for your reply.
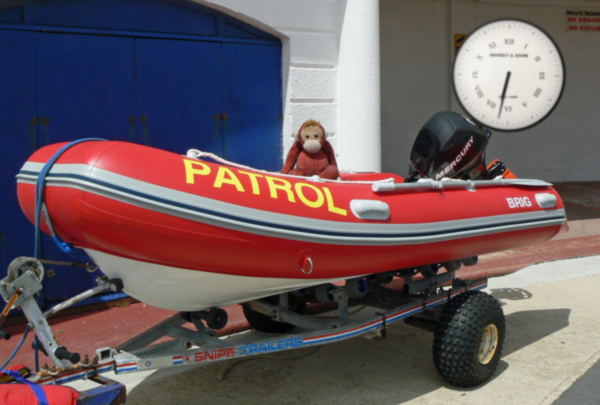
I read 6.32
